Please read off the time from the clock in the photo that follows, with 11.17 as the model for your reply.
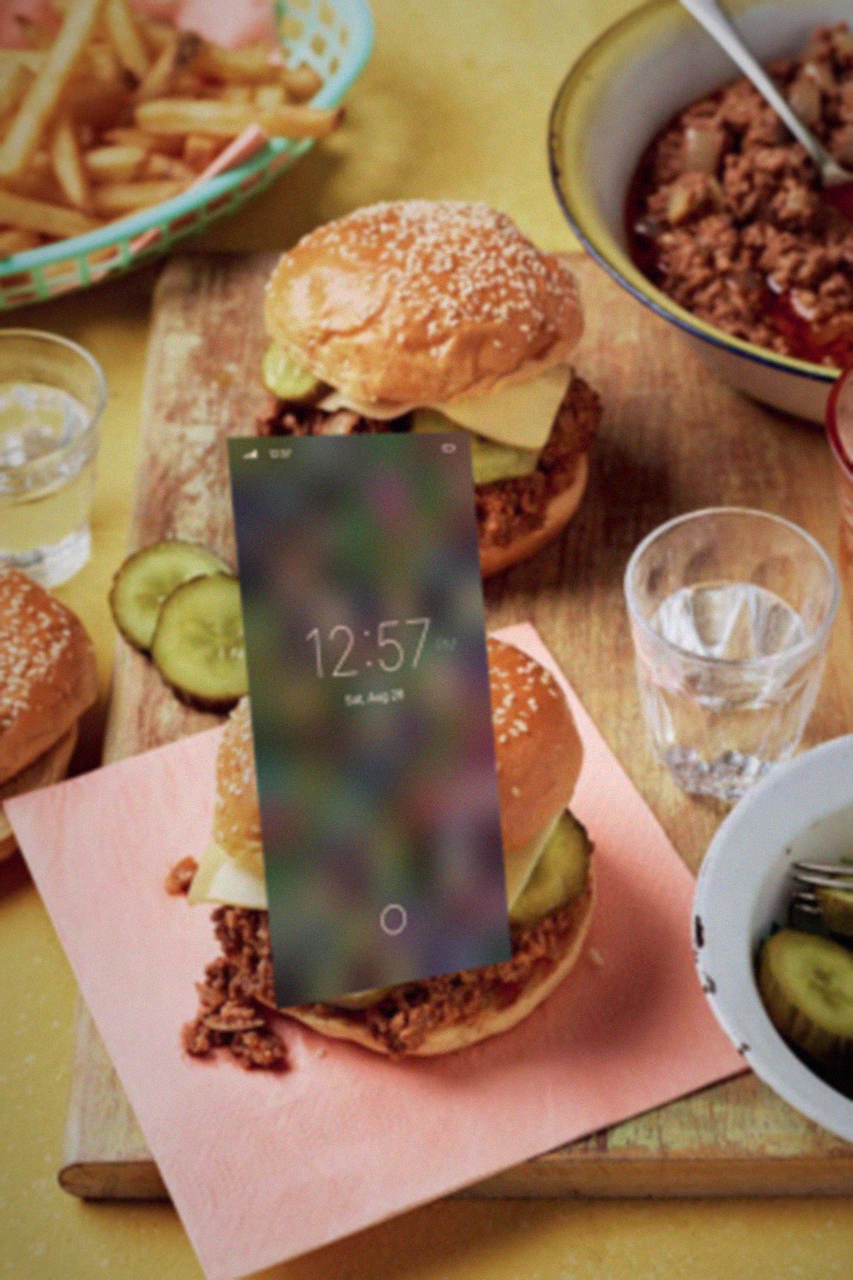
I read 12.57
